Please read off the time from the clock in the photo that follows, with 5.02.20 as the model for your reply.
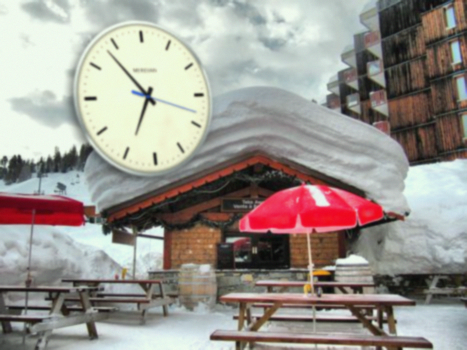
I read 6.53.18
